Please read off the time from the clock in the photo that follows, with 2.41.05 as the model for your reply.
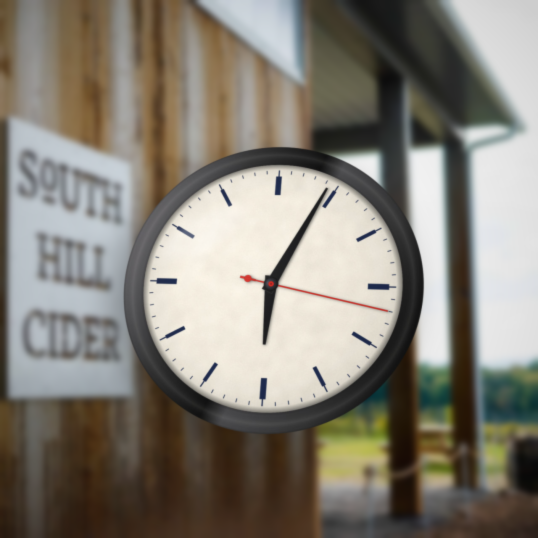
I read 6.04.17
